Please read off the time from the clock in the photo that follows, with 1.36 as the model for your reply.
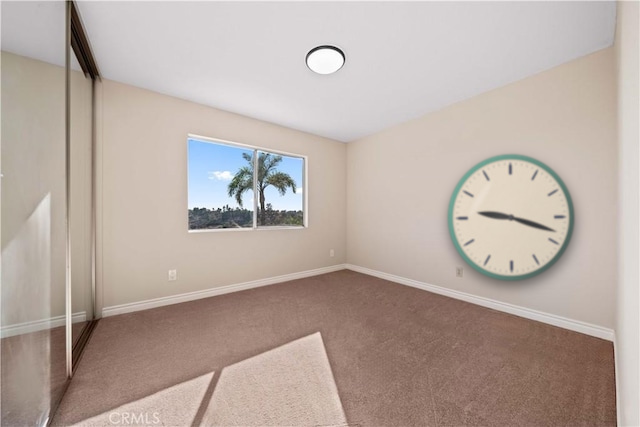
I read 9.18
